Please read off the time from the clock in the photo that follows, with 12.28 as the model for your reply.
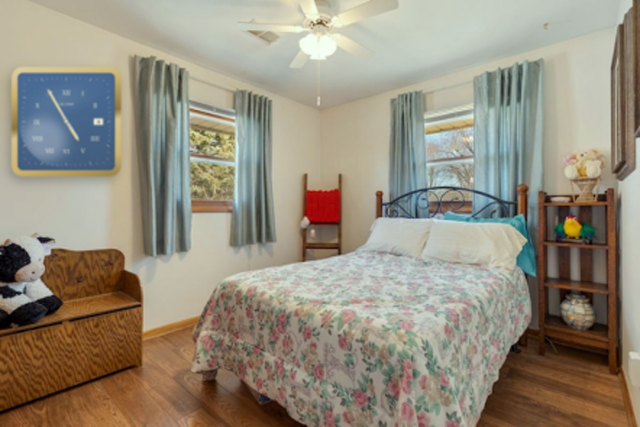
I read 4.55
